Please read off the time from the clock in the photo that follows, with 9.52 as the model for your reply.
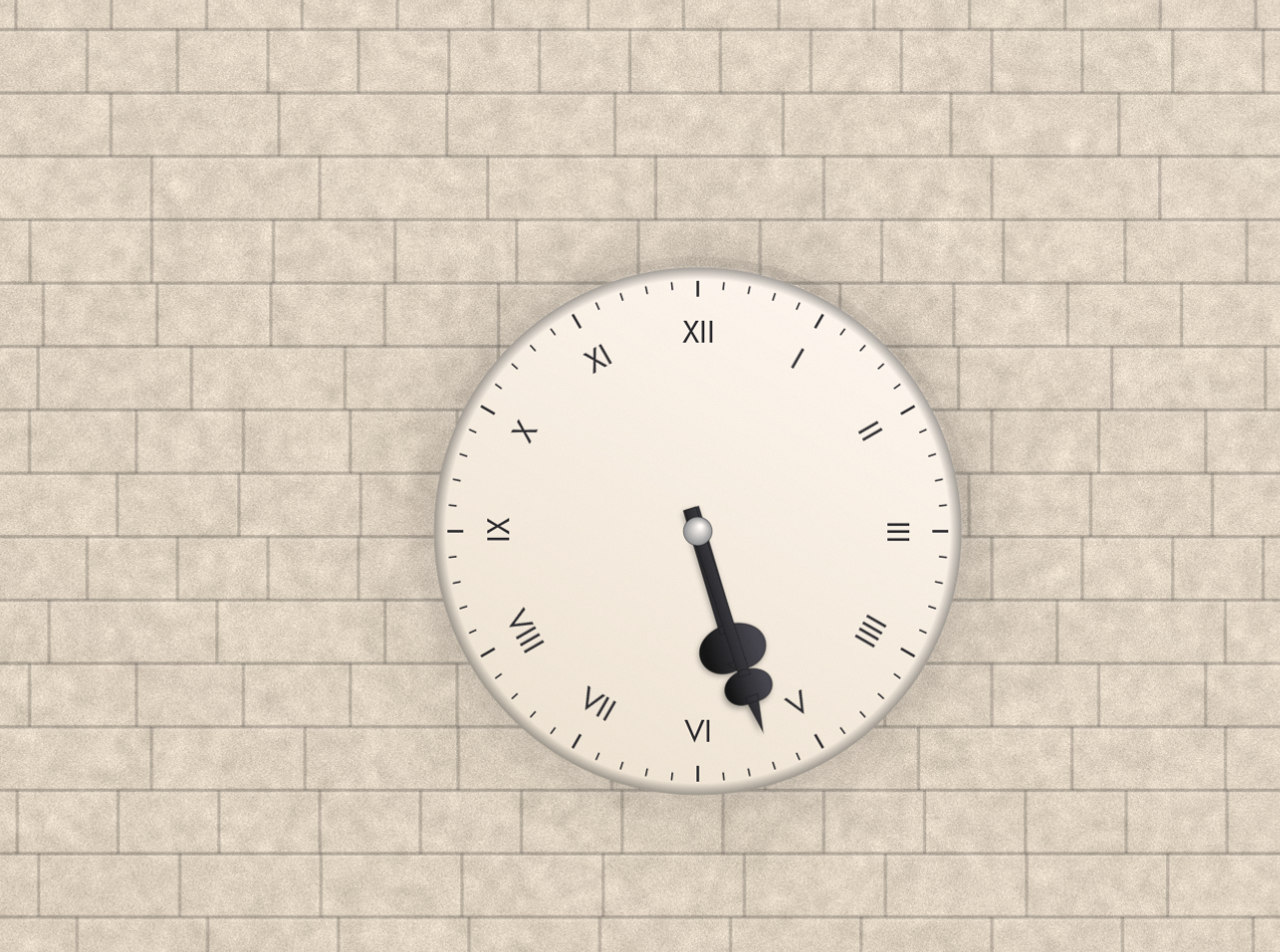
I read 5.27
